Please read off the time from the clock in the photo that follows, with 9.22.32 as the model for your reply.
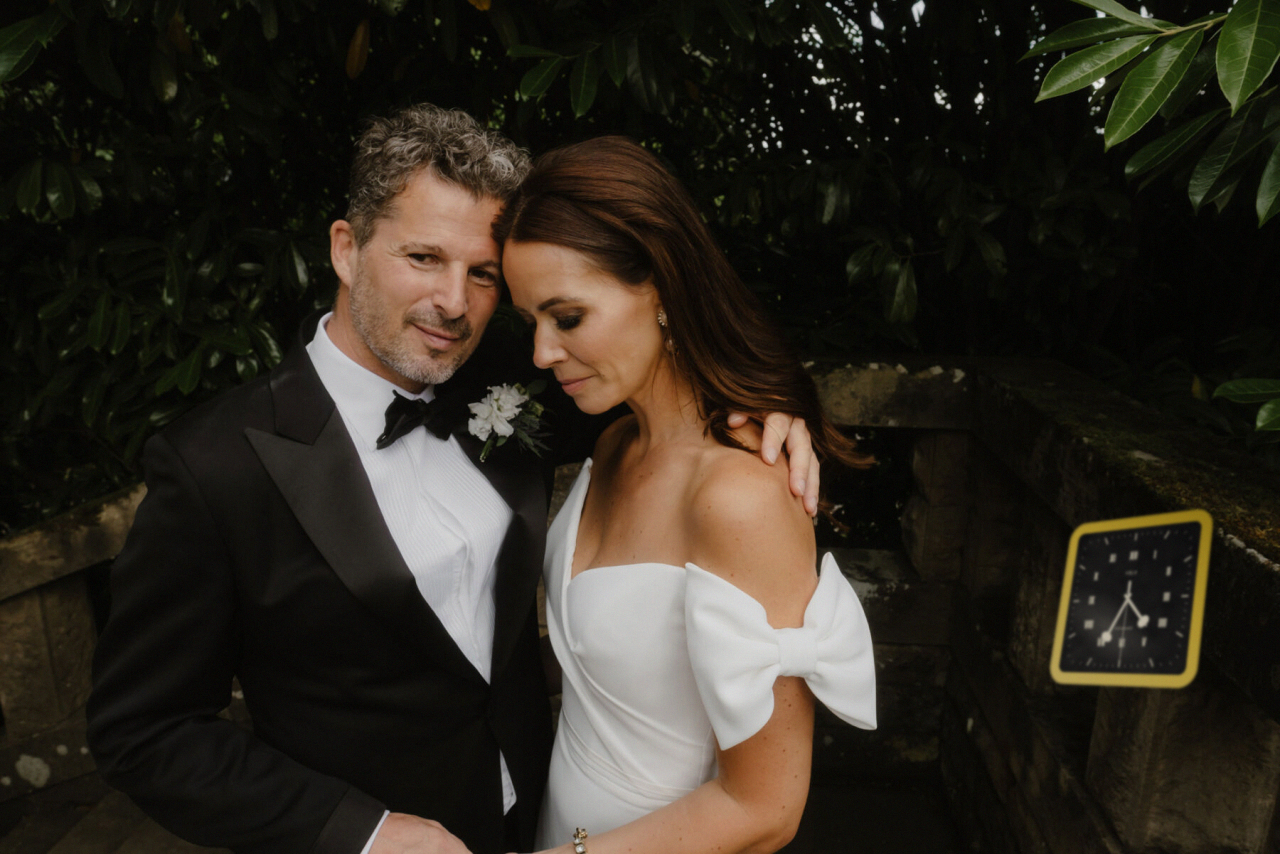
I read 4.34.30
